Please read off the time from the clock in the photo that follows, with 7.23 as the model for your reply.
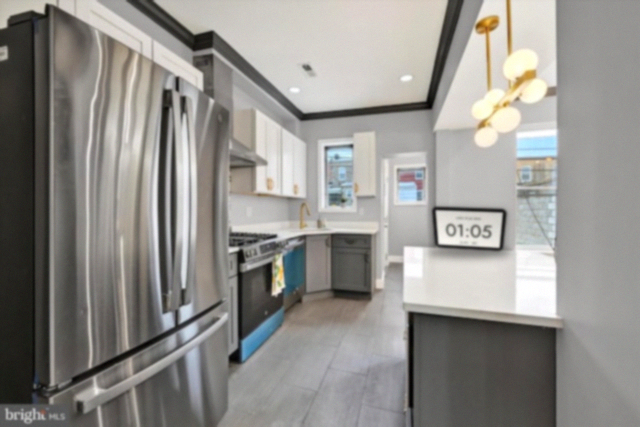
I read 1.05
